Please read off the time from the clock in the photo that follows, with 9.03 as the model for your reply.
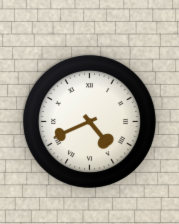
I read 4.41
